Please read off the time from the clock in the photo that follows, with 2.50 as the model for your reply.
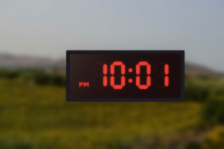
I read 10.01
